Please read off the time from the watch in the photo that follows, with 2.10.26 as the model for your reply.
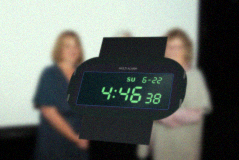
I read 4.46.38
